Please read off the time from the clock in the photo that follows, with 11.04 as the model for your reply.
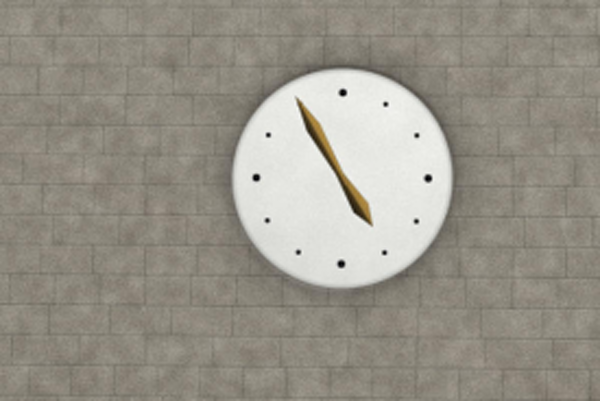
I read 4.55
